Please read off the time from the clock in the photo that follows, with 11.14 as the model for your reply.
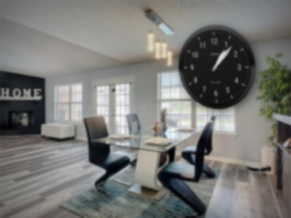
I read 1.07
